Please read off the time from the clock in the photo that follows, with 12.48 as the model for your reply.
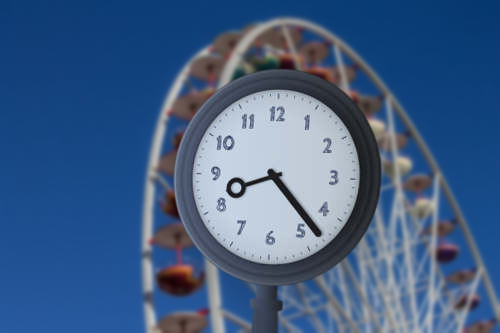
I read 8.23
